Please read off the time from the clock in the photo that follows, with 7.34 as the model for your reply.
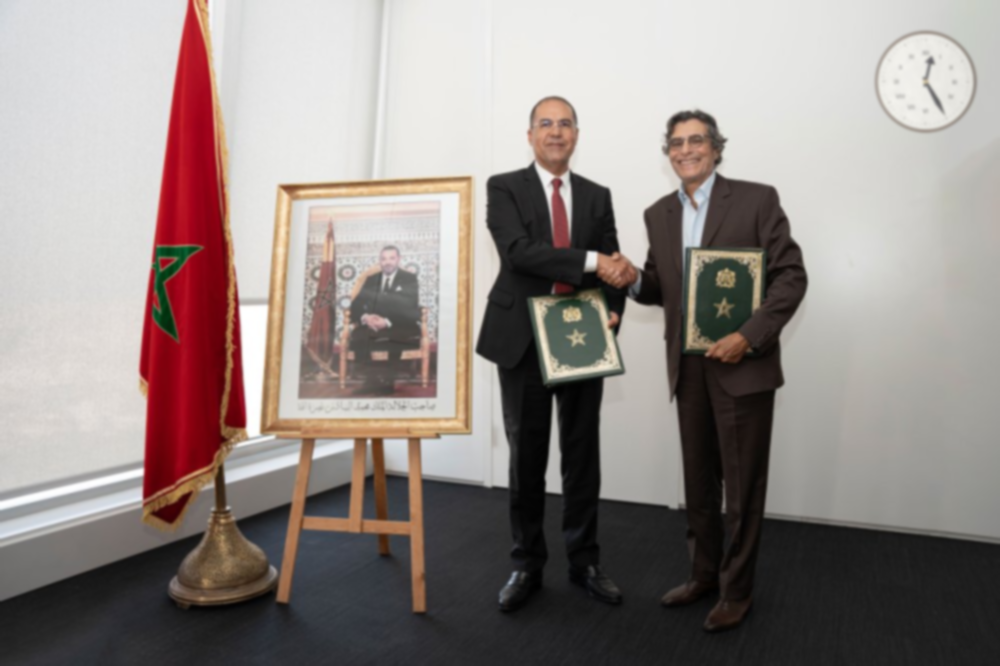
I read 12.25
